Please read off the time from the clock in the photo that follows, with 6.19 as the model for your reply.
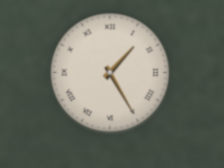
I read 1.25
